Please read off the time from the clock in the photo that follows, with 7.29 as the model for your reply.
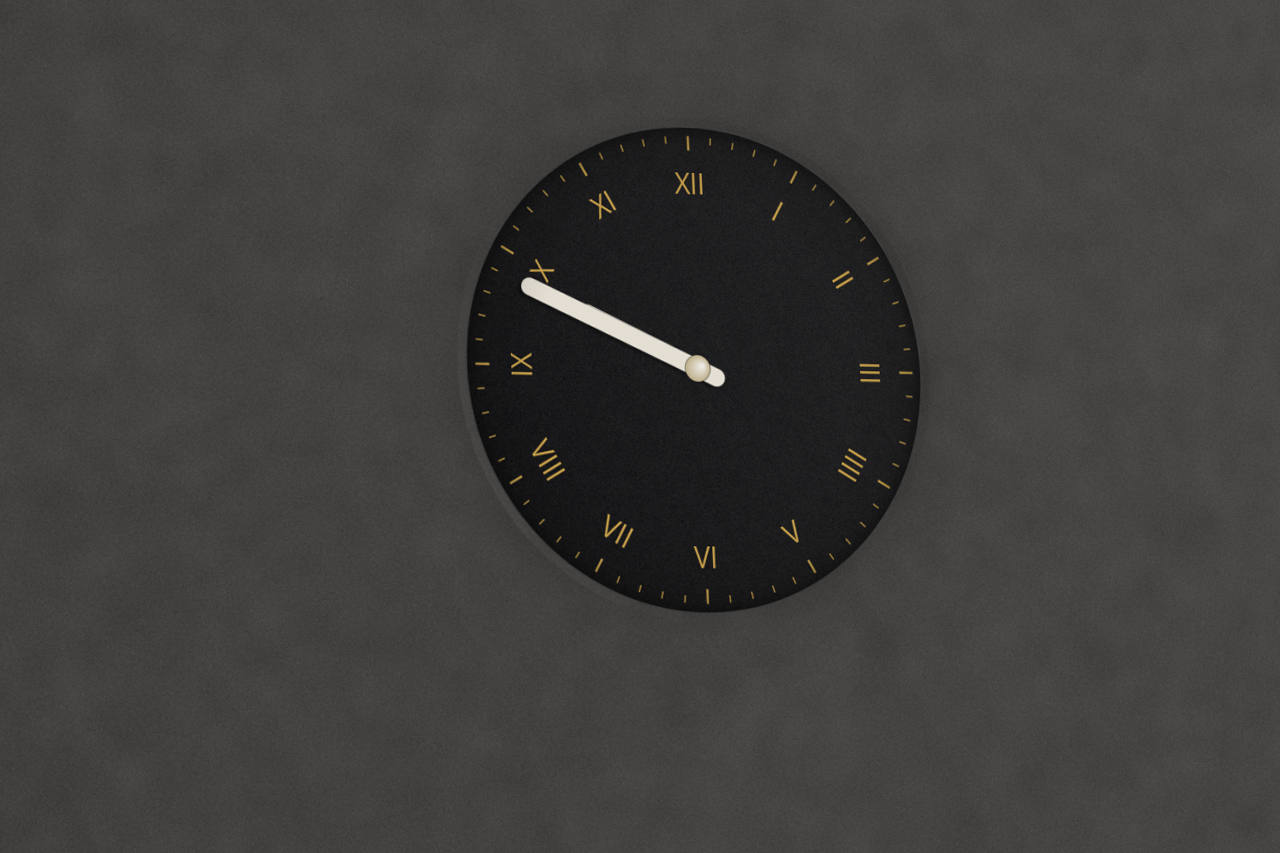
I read 9.49
